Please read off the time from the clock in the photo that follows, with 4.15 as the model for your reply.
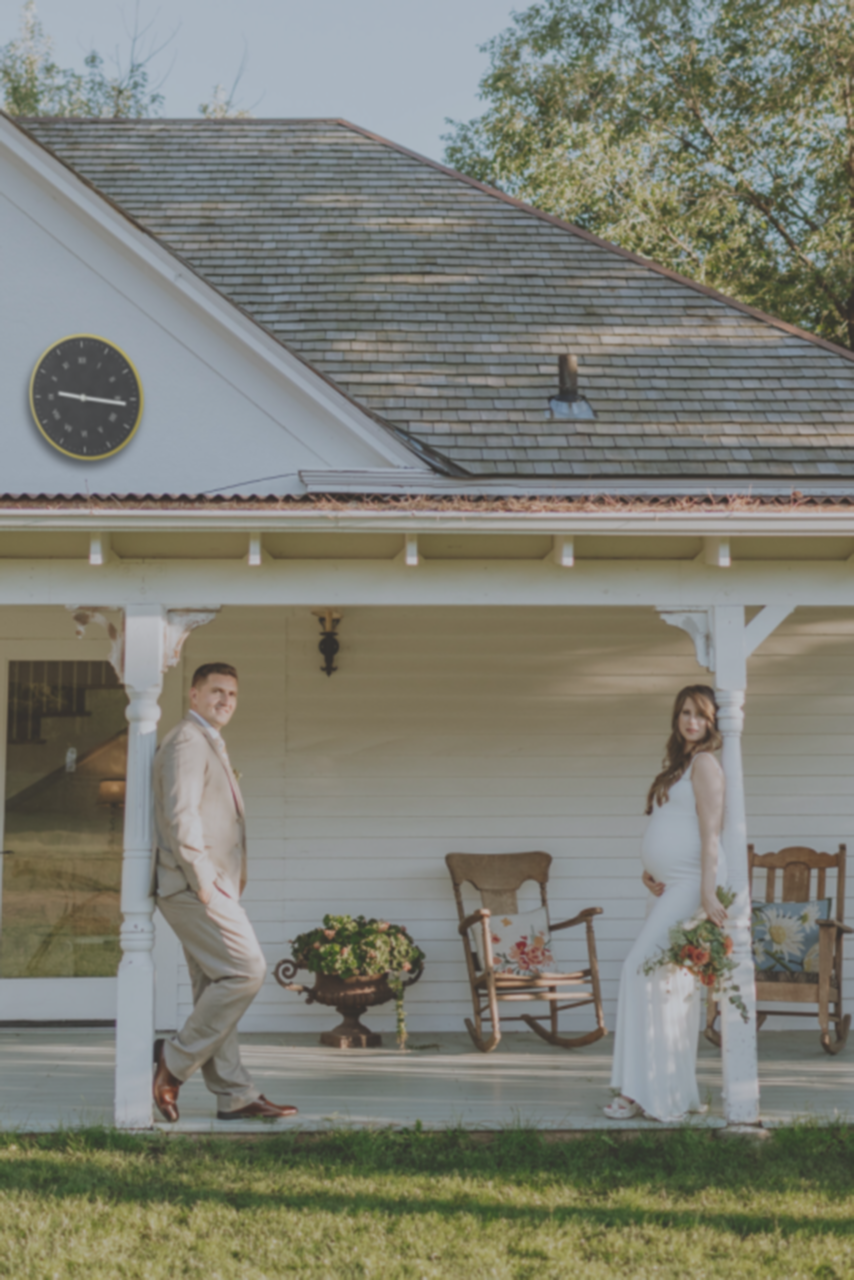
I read 9.16
